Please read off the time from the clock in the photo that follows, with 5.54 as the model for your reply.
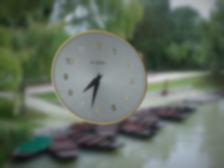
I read 7.32
